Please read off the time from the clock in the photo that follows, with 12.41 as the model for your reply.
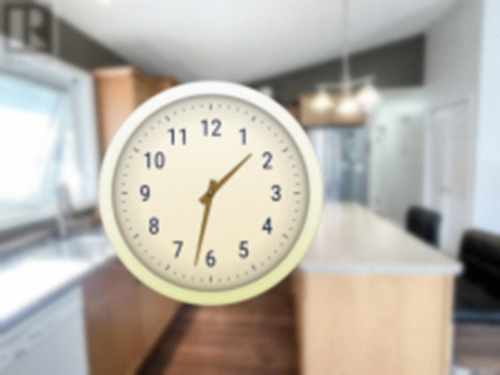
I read 1.32
